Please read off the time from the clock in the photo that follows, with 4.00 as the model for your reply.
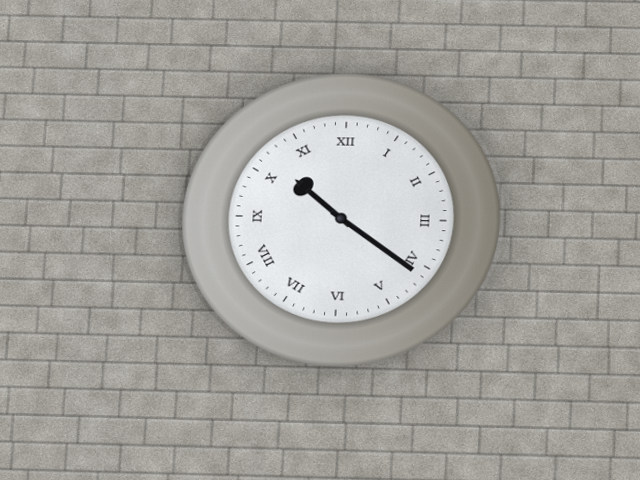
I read 10.21
